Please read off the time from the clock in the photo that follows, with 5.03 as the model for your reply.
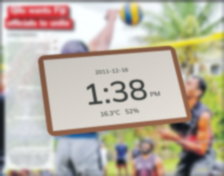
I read 1.38
